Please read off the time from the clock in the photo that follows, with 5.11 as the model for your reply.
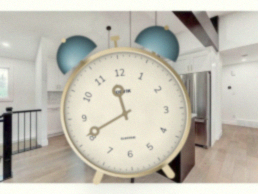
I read 11.41
